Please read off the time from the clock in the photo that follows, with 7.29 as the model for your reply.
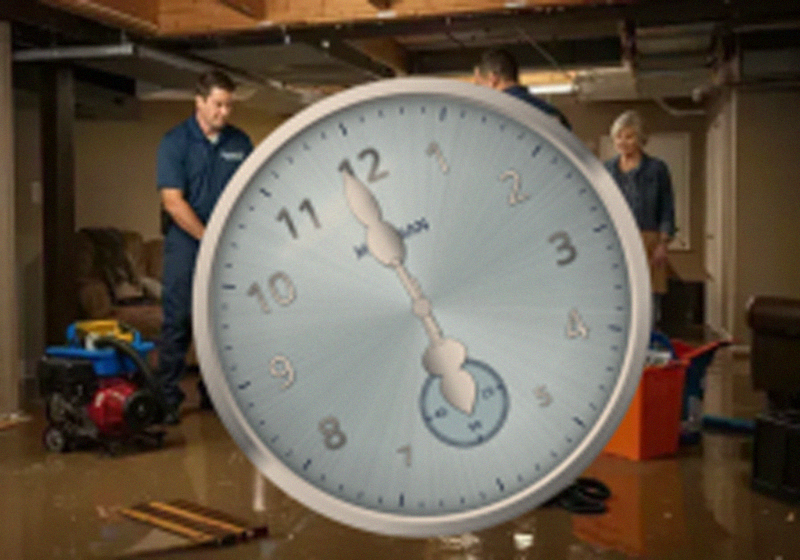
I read 5.59
